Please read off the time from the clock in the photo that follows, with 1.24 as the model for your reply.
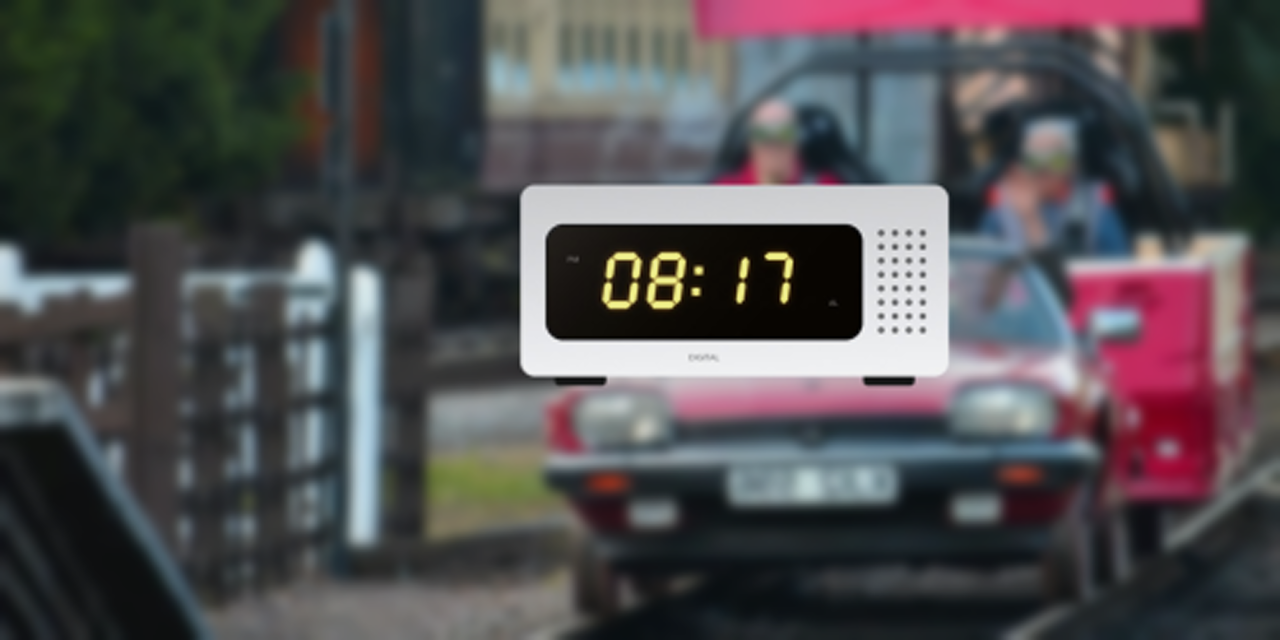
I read 8.17
